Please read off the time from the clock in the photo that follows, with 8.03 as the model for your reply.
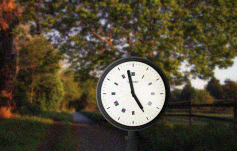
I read 4.58
